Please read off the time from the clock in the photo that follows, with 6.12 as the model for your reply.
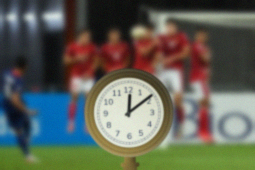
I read 12.09
